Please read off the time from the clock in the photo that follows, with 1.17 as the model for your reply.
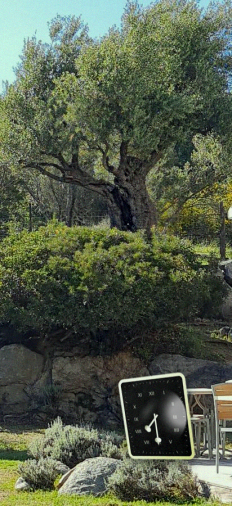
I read 7.30
